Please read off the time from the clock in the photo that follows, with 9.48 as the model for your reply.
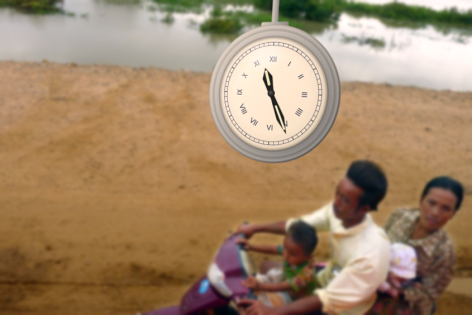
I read 11.26
